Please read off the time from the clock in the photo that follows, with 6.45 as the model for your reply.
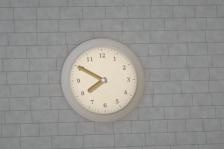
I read 7.50
